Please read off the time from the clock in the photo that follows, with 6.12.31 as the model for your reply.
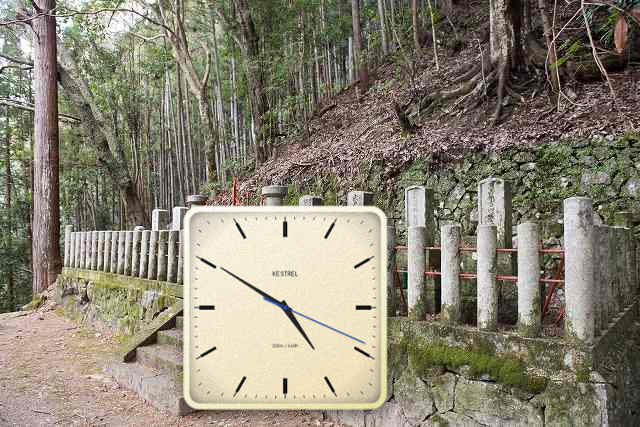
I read 4.50.19
